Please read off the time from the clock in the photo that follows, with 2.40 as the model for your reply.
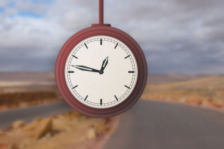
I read 12.47
